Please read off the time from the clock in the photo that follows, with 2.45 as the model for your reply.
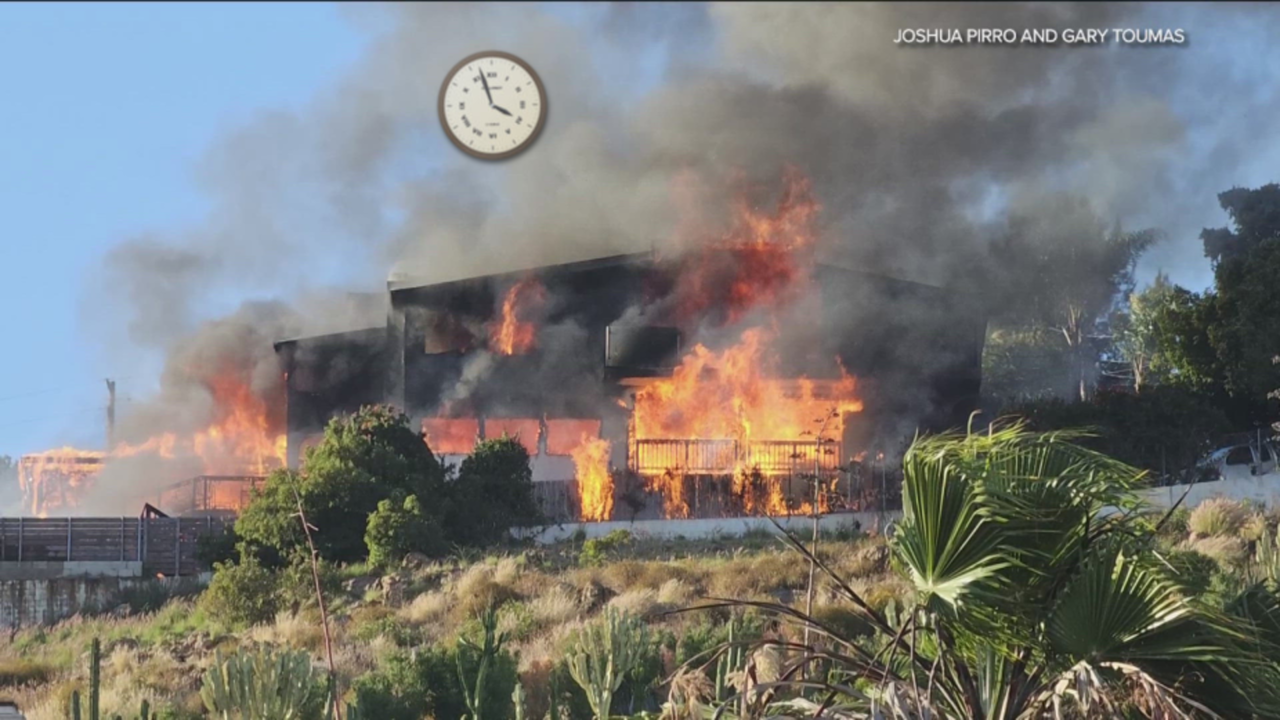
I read 3.57
